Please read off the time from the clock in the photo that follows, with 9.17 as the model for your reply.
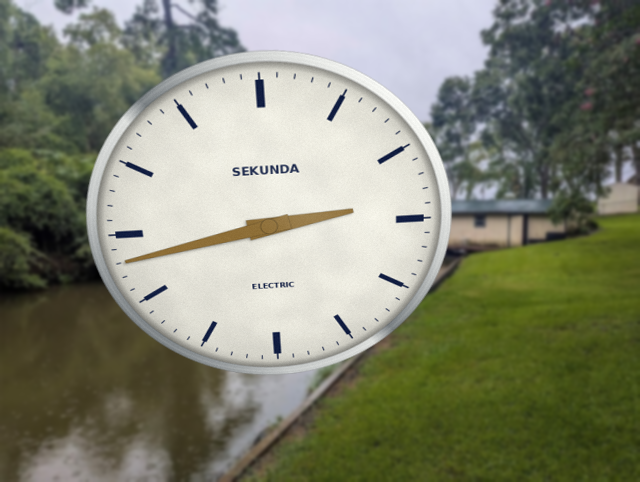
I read 2.43
